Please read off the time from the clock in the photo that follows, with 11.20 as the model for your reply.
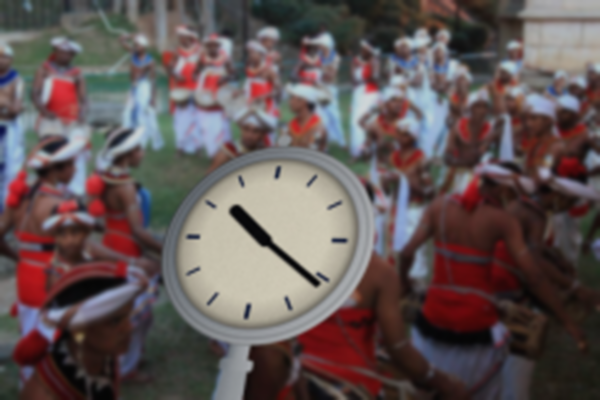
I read 10.21
